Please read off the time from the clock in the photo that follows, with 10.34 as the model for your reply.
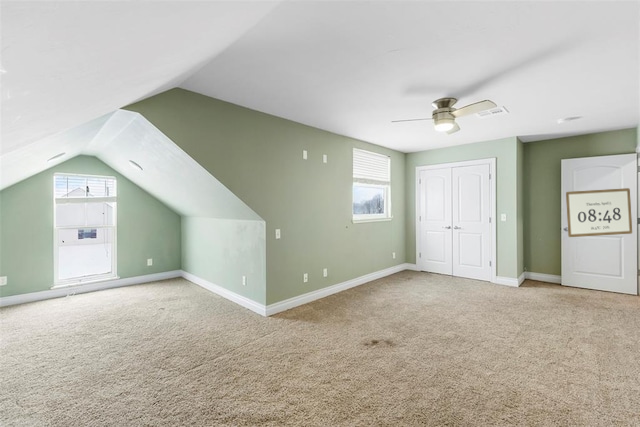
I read 8.48
